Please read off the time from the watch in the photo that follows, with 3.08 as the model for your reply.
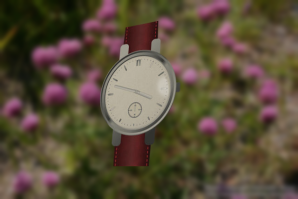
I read 3.48
